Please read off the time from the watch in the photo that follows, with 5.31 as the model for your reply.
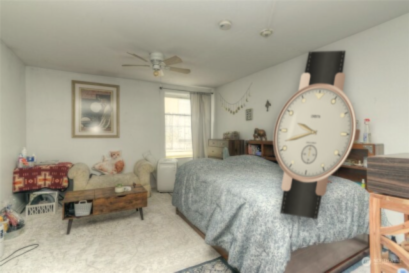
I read 9.42
